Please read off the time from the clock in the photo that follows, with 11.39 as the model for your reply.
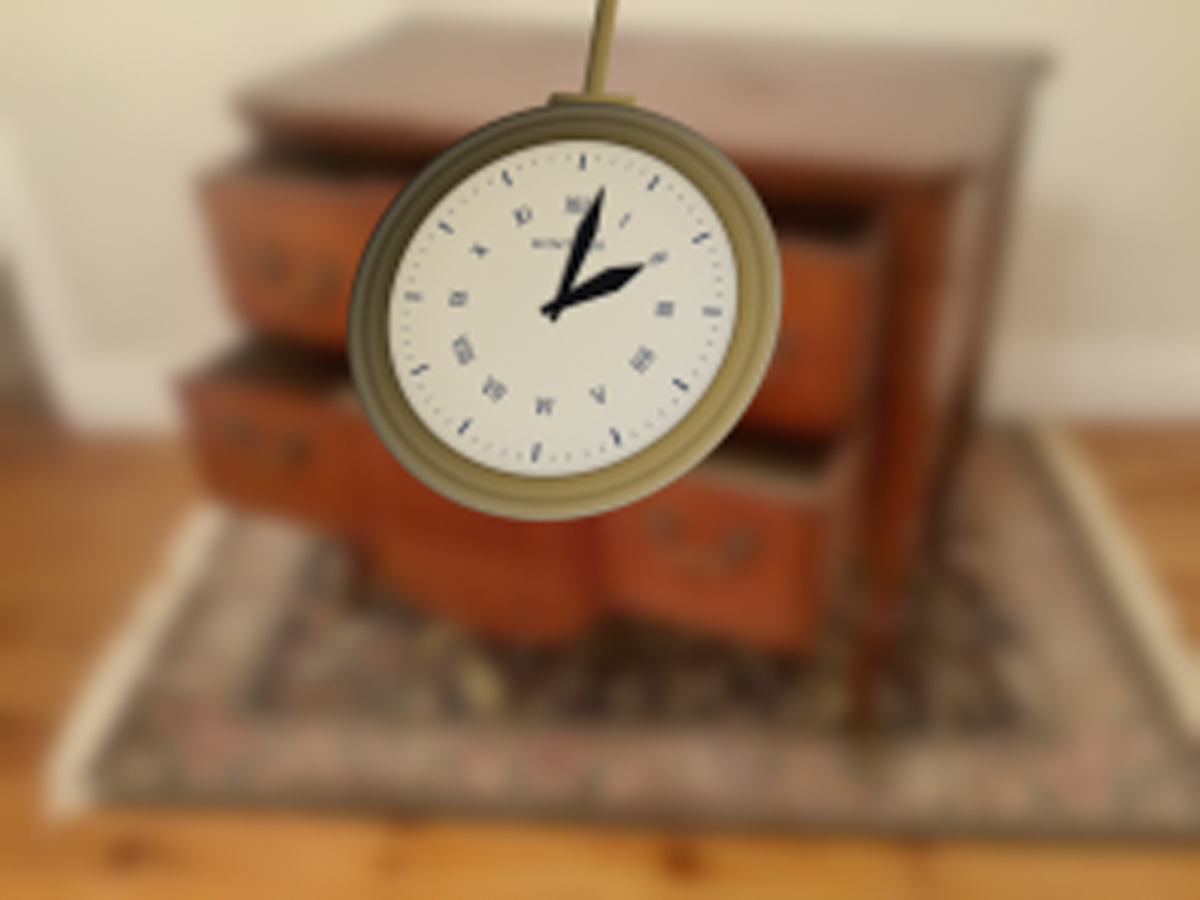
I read 2.02
